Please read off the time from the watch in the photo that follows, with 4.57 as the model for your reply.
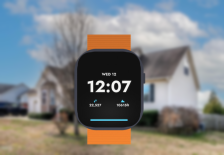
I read 12.07
